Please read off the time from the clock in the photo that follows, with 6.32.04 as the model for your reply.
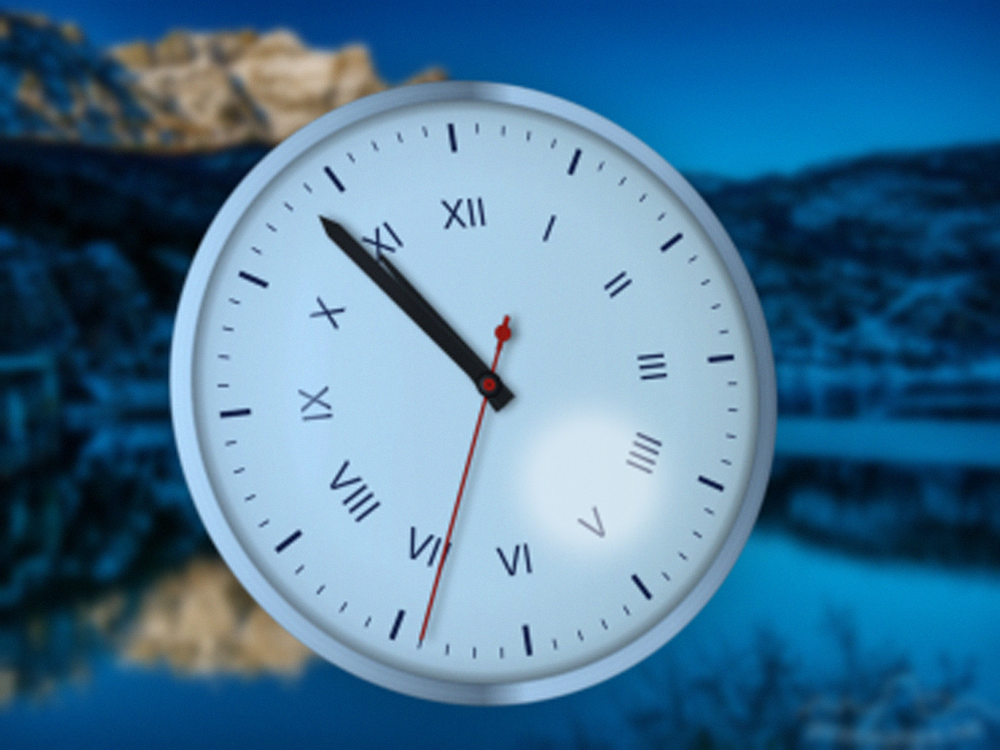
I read 10.53.34
